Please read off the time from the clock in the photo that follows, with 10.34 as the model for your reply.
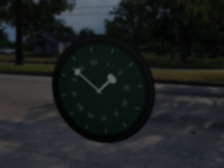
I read 1.53
